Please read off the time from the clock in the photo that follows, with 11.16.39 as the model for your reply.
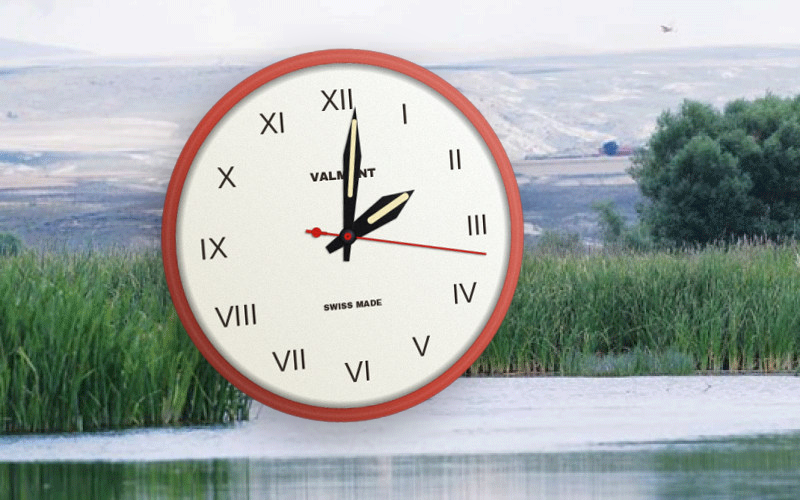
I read 2.01.17
